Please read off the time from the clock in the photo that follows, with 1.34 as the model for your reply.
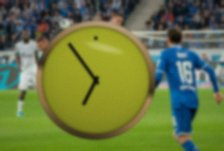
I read 6.54
